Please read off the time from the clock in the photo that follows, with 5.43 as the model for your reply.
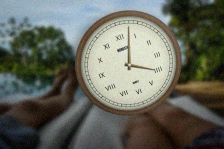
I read 4.03
